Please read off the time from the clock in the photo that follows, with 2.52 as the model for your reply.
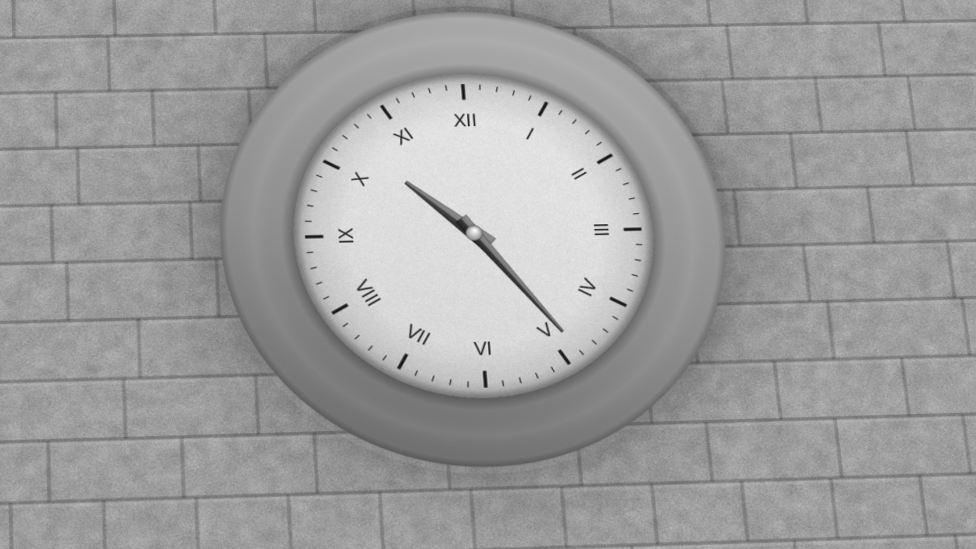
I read 10.24
